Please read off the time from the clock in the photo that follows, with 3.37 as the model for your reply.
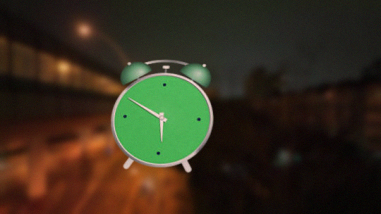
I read 5.50
